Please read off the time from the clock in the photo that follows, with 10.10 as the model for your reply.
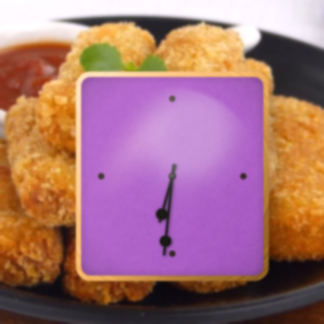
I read 6.31
